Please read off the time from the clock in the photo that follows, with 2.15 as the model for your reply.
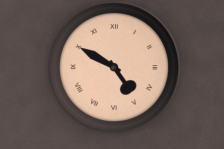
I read 4.50
